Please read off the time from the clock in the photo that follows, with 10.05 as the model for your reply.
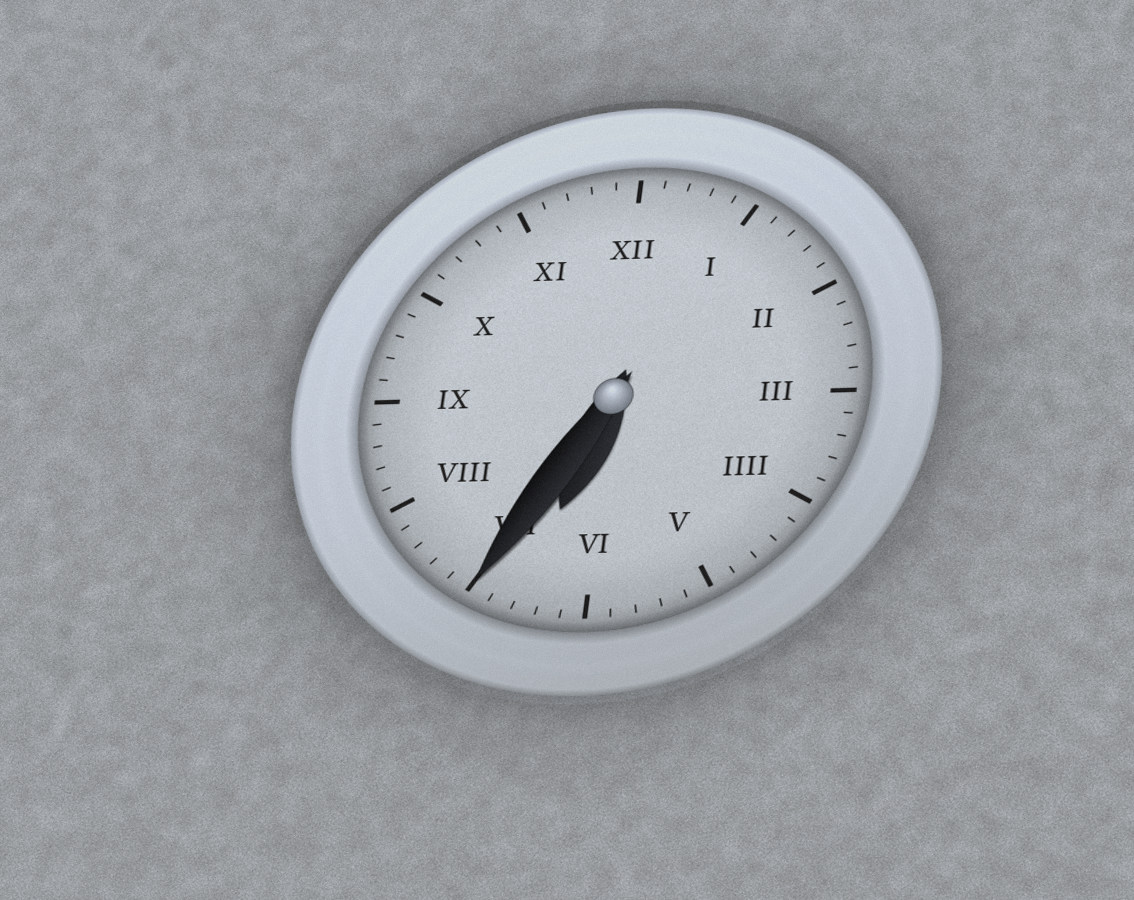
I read 6.35
